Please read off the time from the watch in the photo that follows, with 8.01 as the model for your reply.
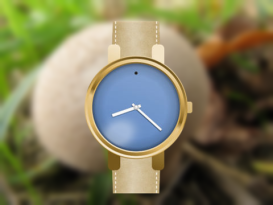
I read 8.22
